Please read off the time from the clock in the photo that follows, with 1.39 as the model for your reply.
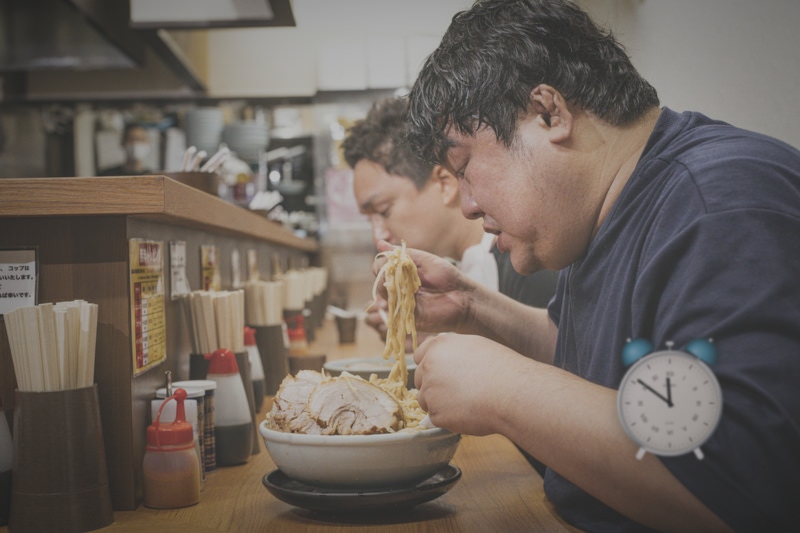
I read 11.51
